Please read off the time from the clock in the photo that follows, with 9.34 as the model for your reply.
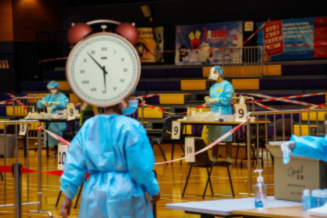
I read 5.53
